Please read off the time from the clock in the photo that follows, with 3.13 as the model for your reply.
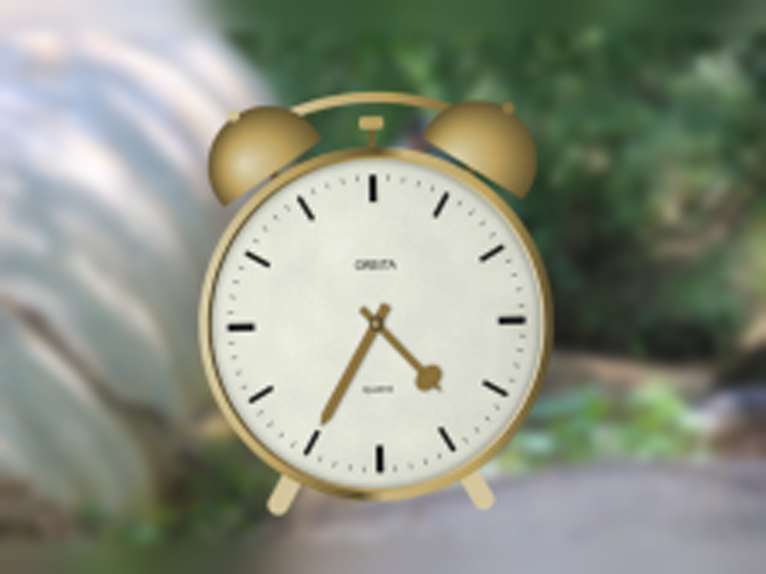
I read 4.35
